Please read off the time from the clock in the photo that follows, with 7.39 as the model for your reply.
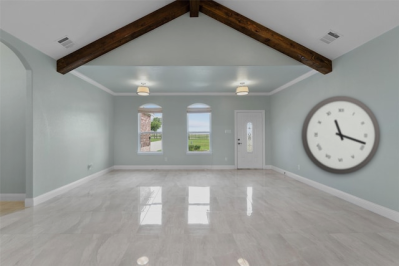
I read 11.18
